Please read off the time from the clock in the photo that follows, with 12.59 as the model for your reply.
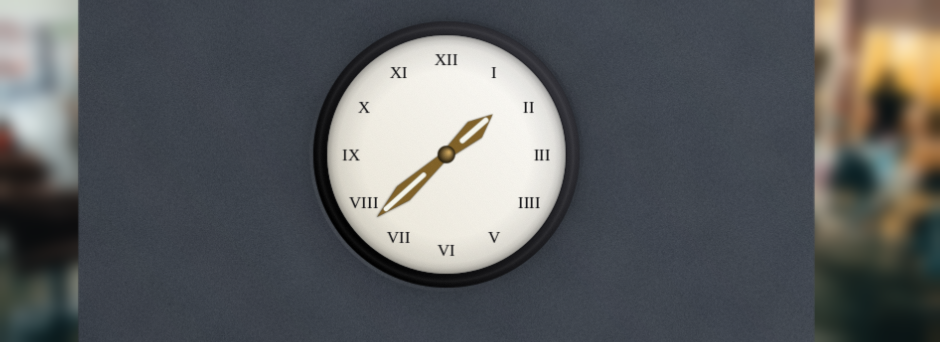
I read 1.38
